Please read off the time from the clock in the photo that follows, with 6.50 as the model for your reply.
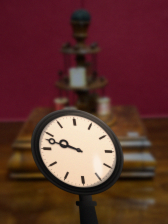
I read 9.48
